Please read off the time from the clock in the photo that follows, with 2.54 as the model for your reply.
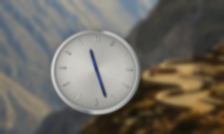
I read 11.27
